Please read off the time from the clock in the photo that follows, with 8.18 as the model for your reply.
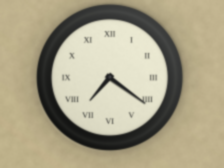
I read 7.21
